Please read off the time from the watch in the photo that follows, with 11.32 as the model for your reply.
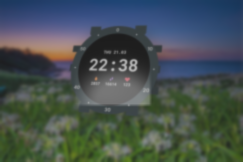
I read 22.38
